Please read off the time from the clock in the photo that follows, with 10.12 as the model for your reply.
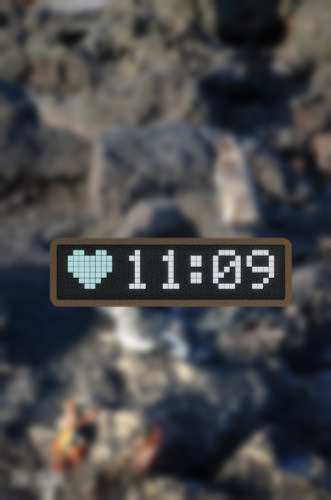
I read 11.09
